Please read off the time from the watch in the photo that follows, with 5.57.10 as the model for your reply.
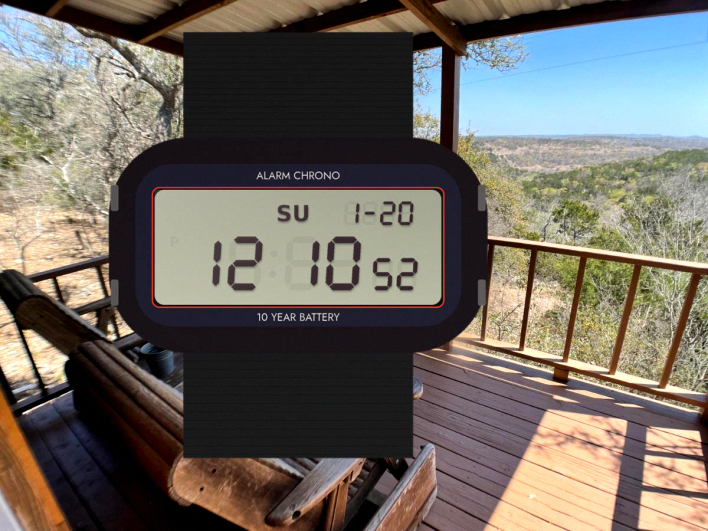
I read 12.10.52
